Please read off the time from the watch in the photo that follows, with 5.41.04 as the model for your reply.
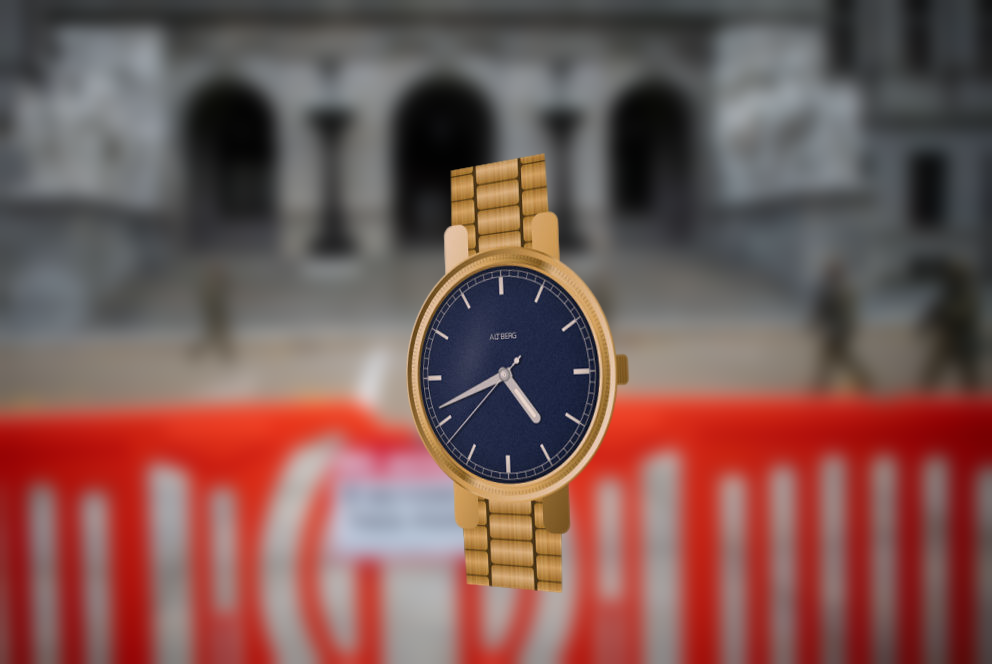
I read 4.41.38
